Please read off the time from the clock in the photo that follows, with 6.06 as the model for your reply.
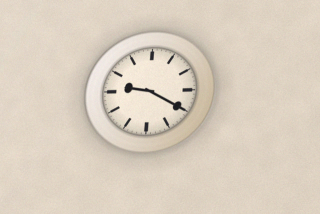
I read 9.20
